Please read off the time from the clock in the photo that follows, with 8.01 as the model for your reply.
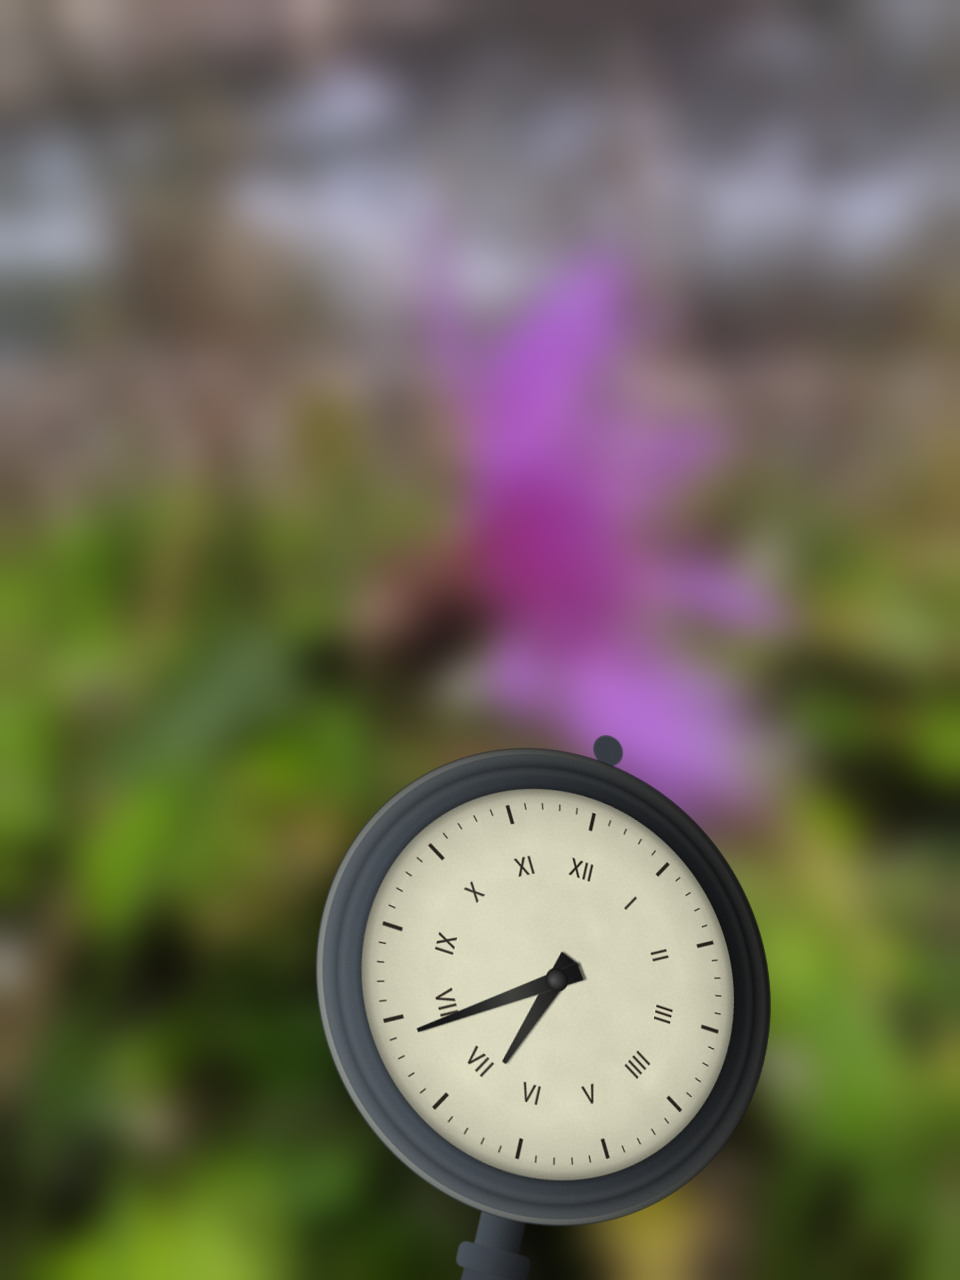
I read 6.39
